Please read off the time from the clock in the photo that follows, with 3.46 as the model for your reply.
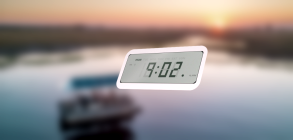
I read 9.02
